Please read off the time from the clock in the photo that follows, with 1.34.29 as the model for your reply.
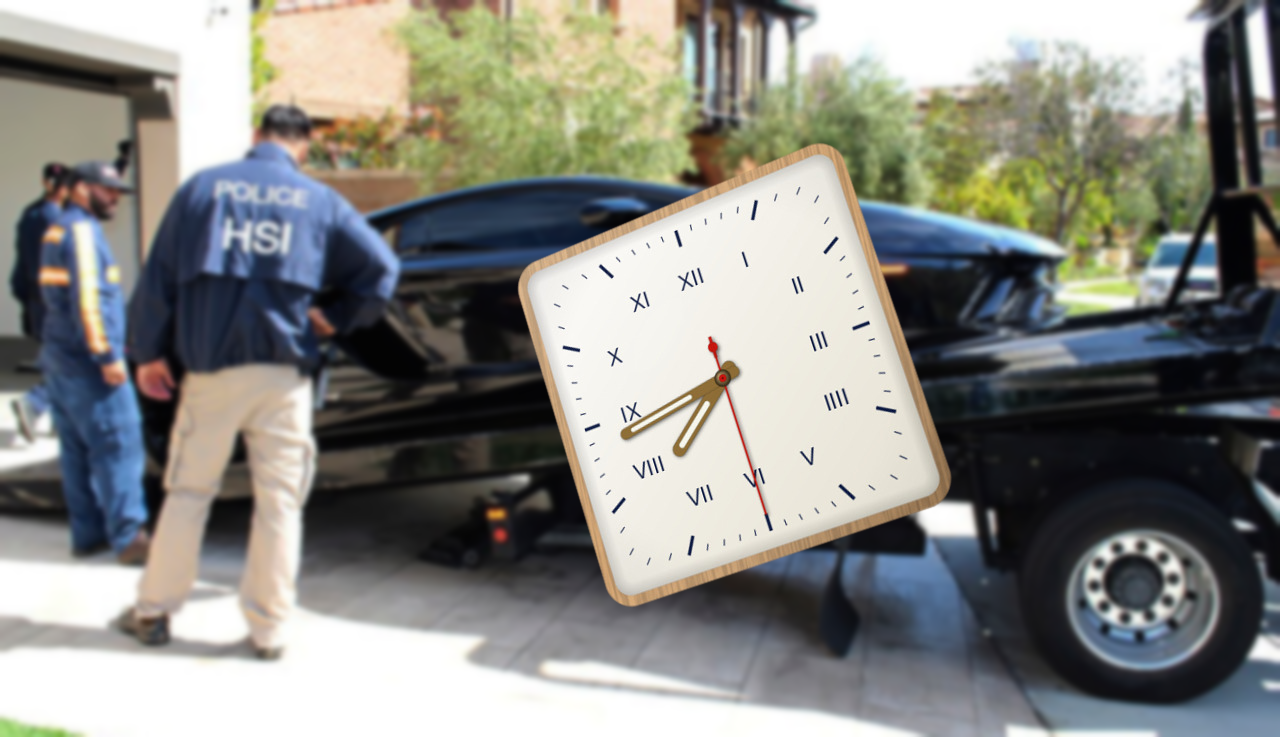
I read 7.43.30
